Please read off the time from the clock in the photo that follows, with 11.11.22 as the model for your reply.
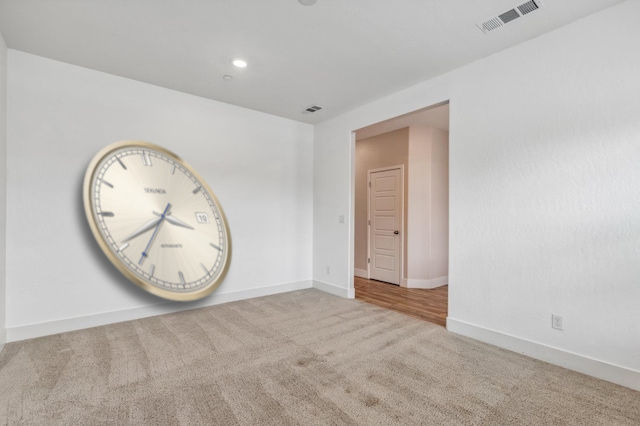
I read 3.40.37
